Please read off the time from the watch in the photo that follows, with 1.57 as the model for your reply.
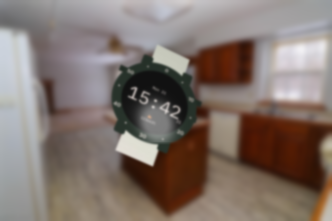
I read 15.42
